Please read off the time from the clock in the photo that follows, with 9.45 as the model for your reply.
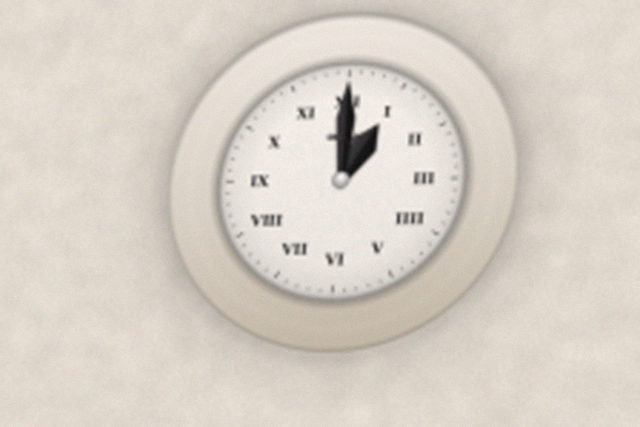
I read 1.00
